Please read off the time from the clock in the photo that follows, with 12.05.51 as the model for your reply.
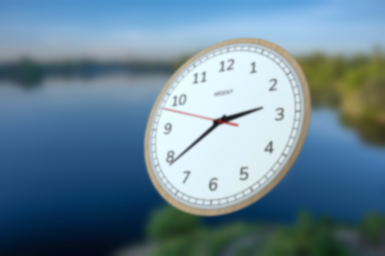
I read 2.38.48
